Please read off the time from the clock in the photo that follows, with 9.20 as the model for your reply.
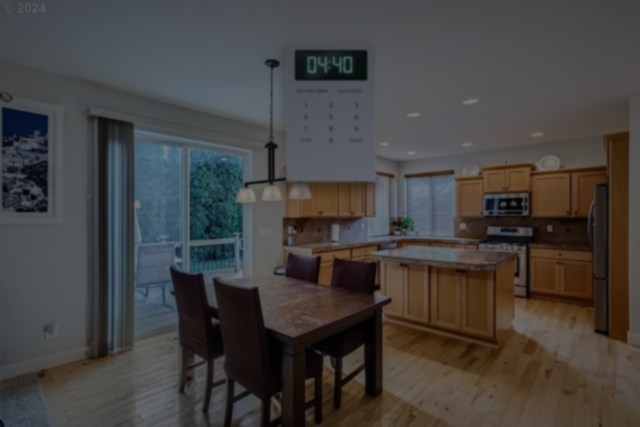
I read 4.40
